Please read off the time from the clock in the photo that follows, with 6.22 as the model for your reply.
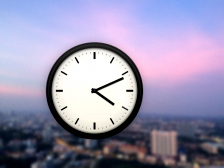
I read 4.11
